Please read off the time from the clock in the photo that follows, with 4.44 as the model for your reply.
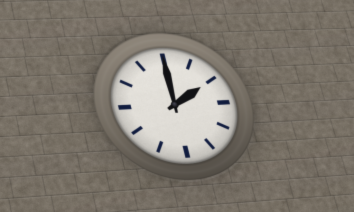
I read 2.00
